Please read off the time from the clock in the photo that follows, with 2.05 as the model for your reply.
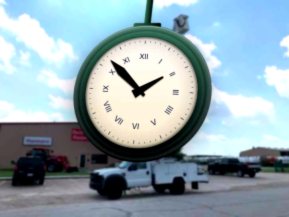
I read 1.52
